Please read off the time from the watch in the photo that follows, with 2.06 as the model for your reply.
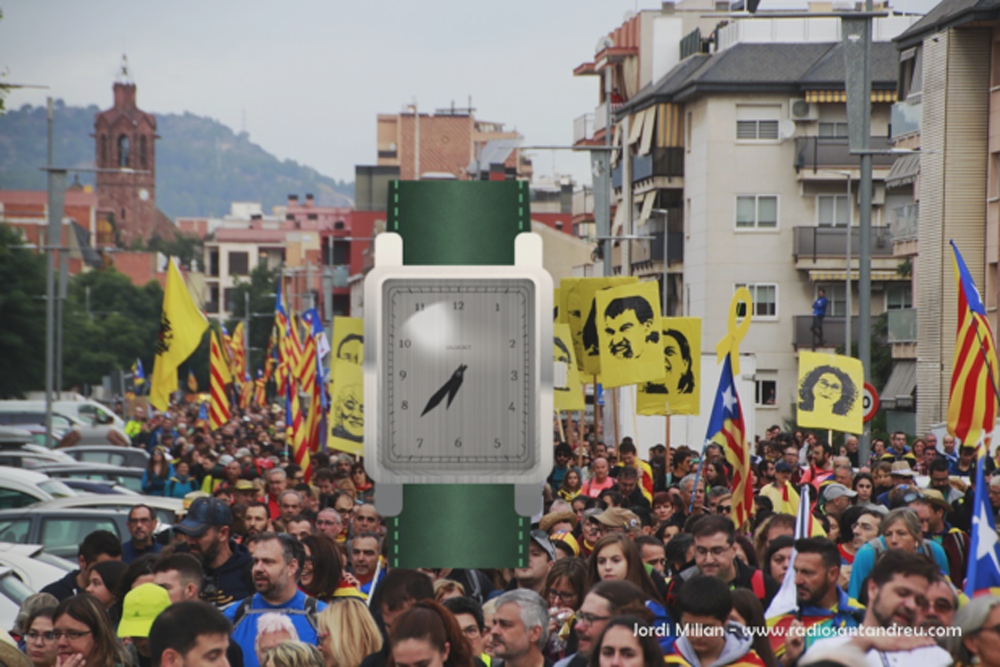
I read 6.37
